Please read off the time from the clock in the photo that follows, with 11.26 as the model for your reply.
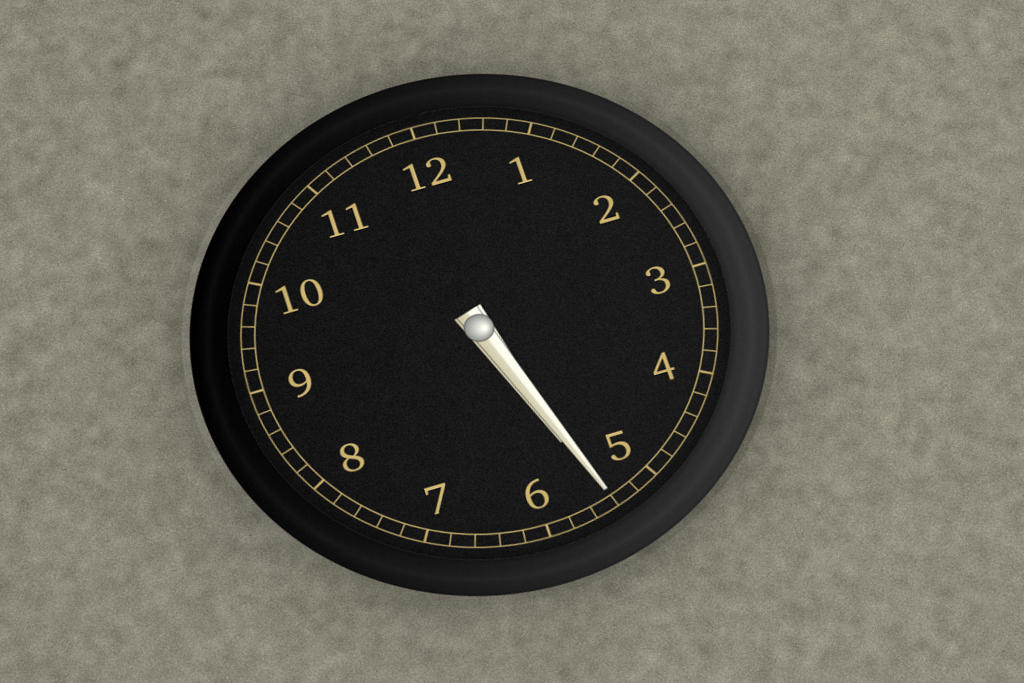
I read 5.27
